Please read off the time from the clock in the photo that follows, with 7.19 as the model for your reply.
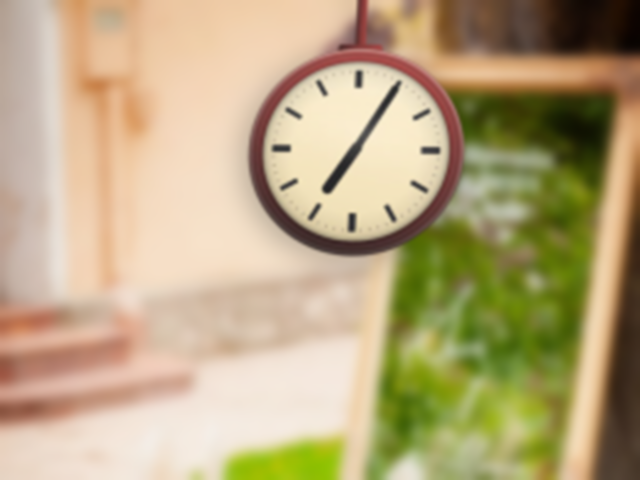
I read 7.05
